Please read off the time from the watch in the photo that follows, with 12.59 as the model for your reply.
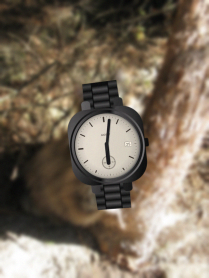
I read 6.02
